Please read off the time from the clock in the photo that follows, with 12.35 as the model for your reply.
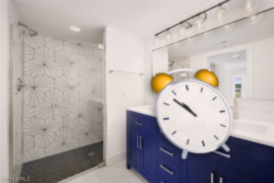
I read 10.53
